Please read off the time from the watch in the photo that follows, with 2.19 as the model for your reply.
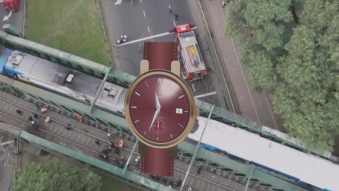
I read 11.34
